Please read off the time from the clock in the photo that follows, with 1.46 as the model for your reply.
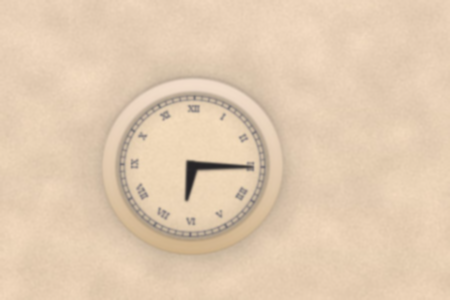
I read 6.15
